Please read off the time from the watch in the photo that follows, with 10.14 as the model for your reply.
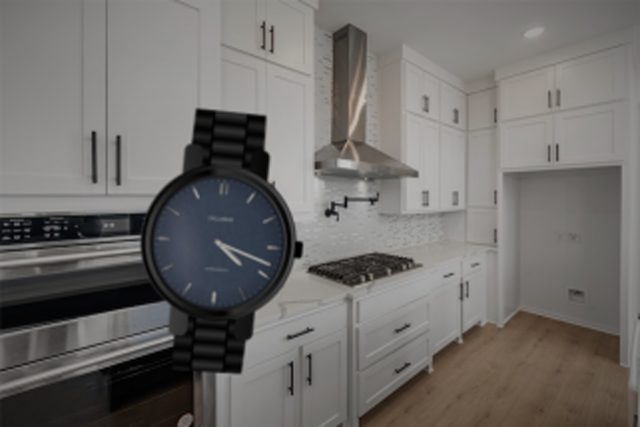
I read 4.18
